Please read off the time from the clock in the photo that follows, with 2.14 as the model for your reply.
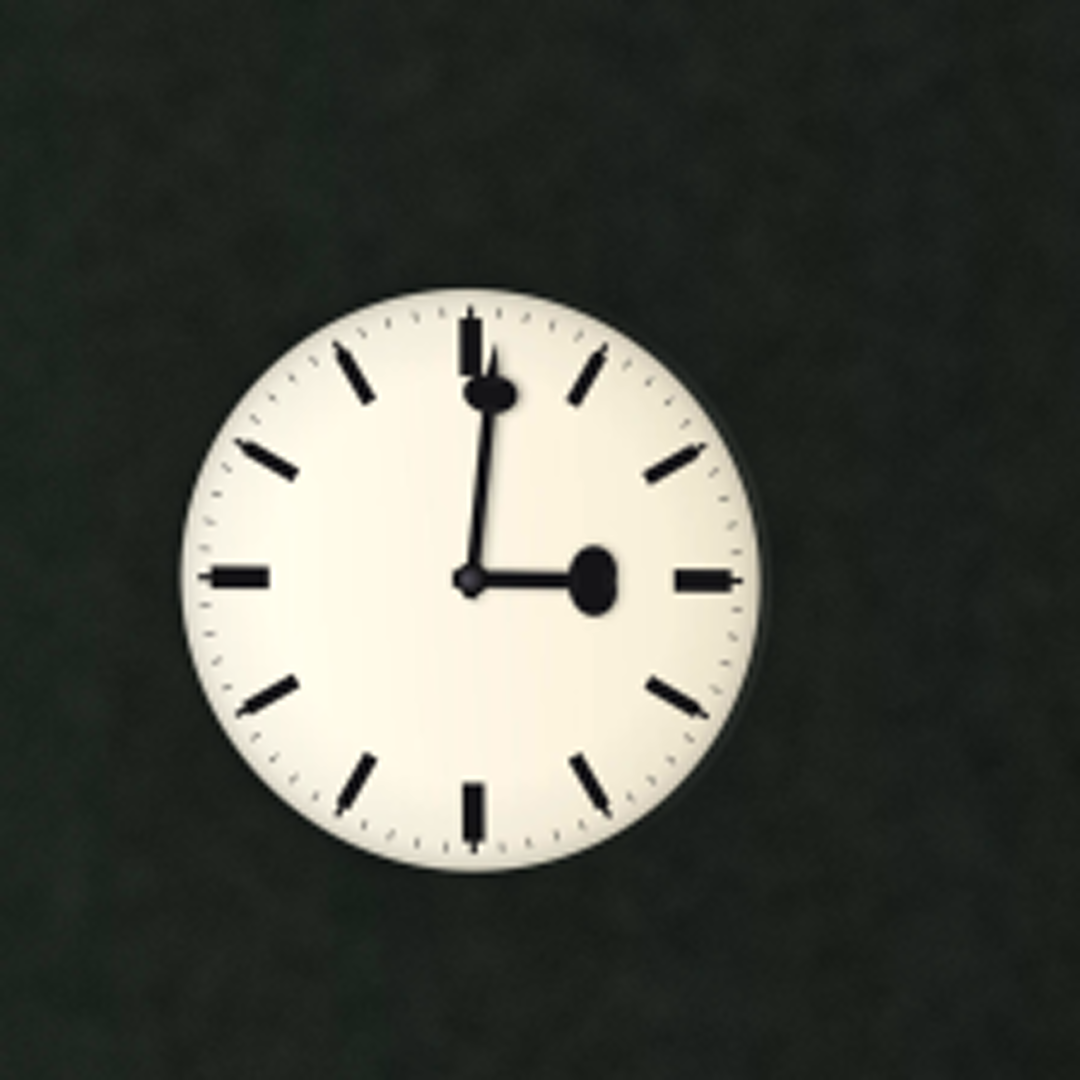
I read 3.01
